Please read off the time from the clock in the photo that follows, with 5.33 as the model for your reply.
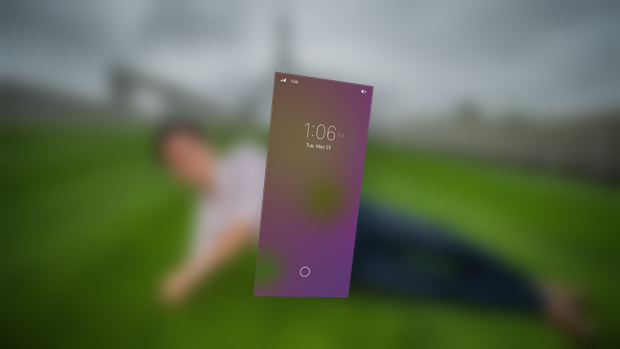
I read 1.06
